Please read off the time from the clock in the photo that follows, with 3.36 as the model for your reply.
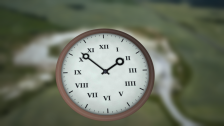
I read 1.52
